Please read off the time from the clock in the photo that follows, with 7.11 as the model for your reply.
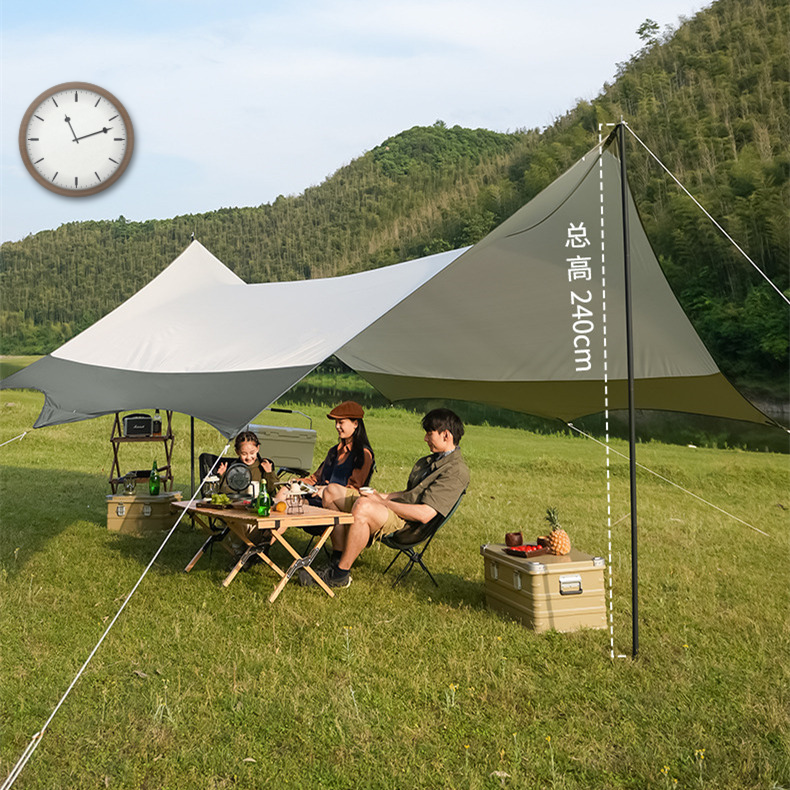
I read 11.12
